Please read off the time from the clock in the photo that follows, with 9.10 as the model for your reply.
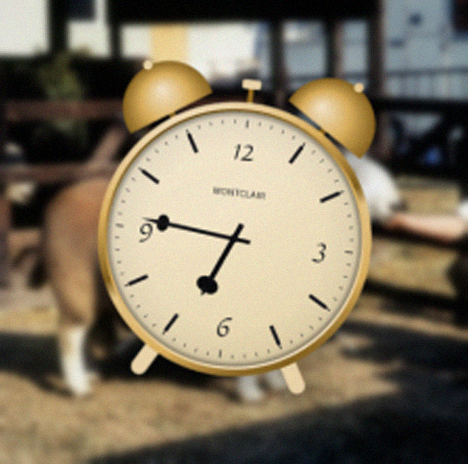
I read 6.46
